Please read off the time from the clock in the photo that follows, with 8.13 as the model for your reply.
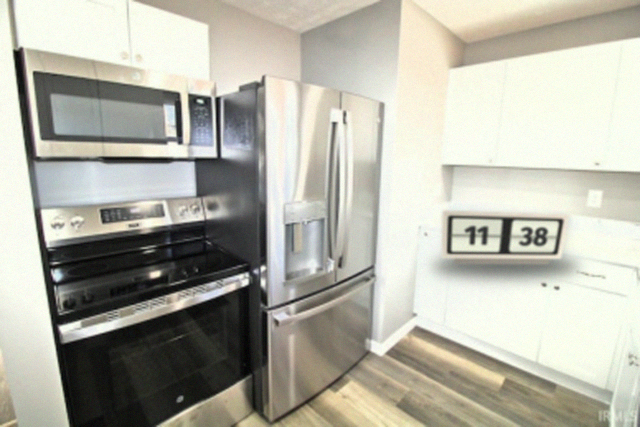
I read 11.38
